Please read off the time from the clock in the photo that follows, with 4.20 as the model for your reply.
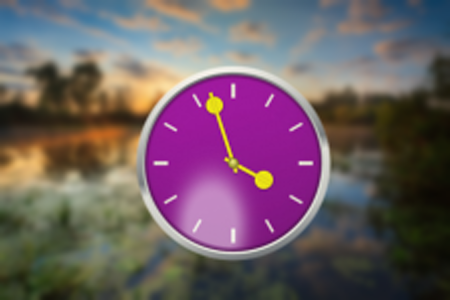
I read 3.57
